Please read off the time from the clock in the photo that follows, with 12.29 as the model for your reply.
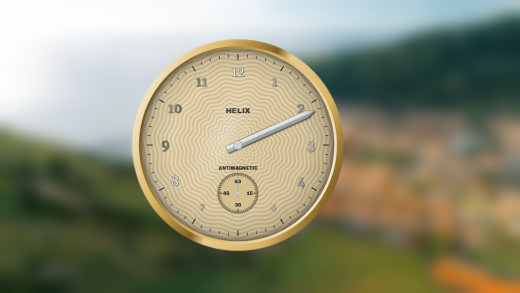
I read 2.11
